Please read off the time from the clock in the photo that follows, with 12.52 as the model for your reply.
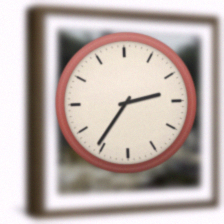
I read 2.36
